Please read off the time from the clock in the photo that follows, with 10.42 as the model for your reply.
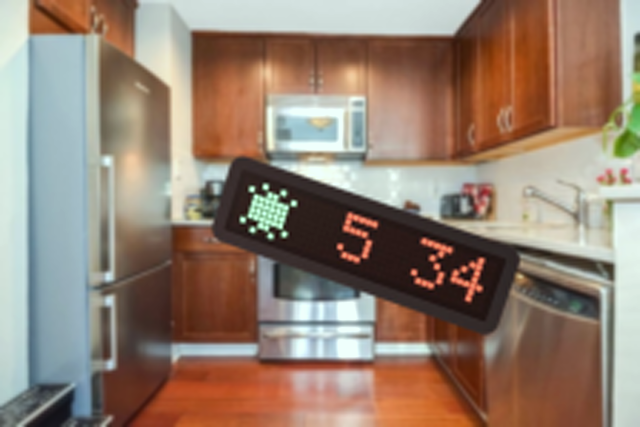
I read 5.34
